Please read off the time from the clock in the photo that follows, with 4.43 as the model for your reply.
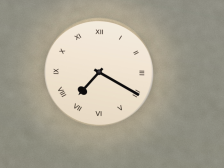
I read 7.20
